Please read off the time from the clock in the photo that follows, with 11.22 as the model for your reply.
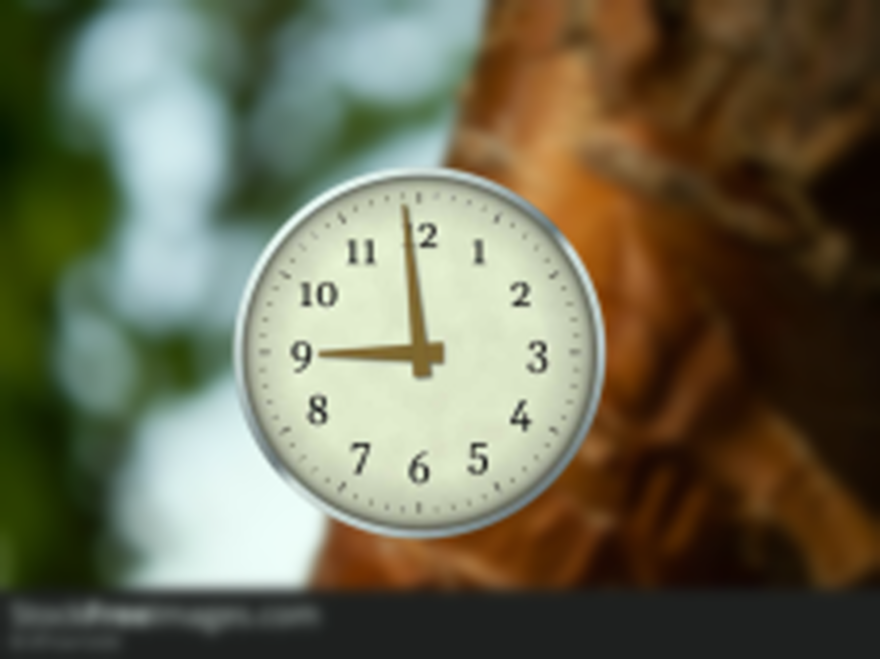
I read 8.59
